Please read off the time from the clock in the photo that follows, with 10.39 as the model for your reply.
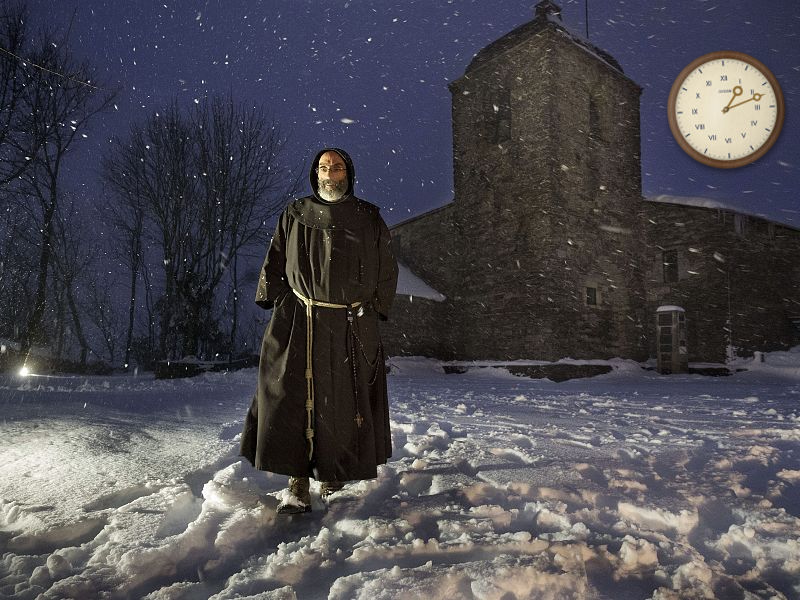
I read 1.12
